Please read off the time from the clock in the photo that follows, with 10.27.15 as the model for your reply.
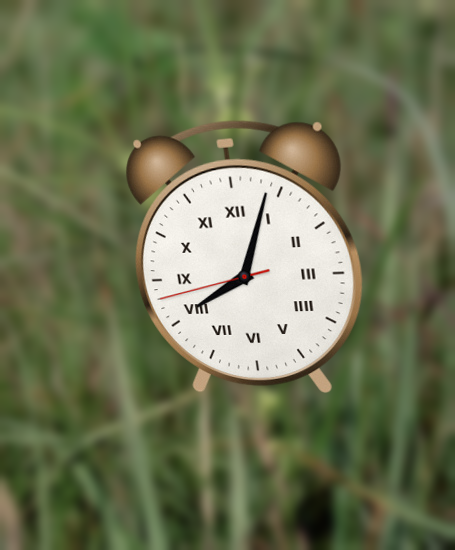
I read 8.03.43
